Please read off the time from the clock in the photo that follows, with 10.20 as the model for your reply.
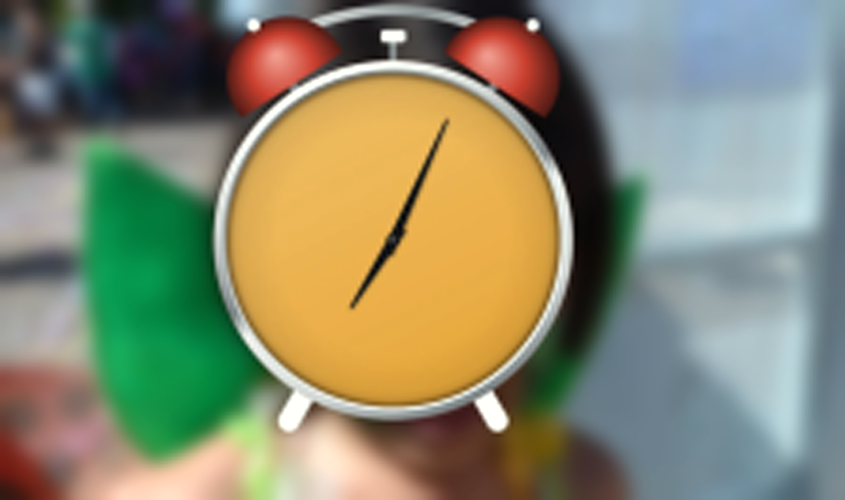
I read 7.04
